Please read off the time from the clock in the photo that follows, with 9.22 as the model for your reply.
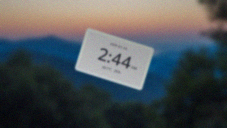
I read 2.44
